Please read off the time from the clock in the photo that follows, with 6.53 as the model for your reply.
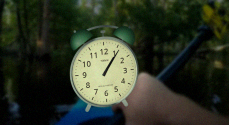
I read 1.06
